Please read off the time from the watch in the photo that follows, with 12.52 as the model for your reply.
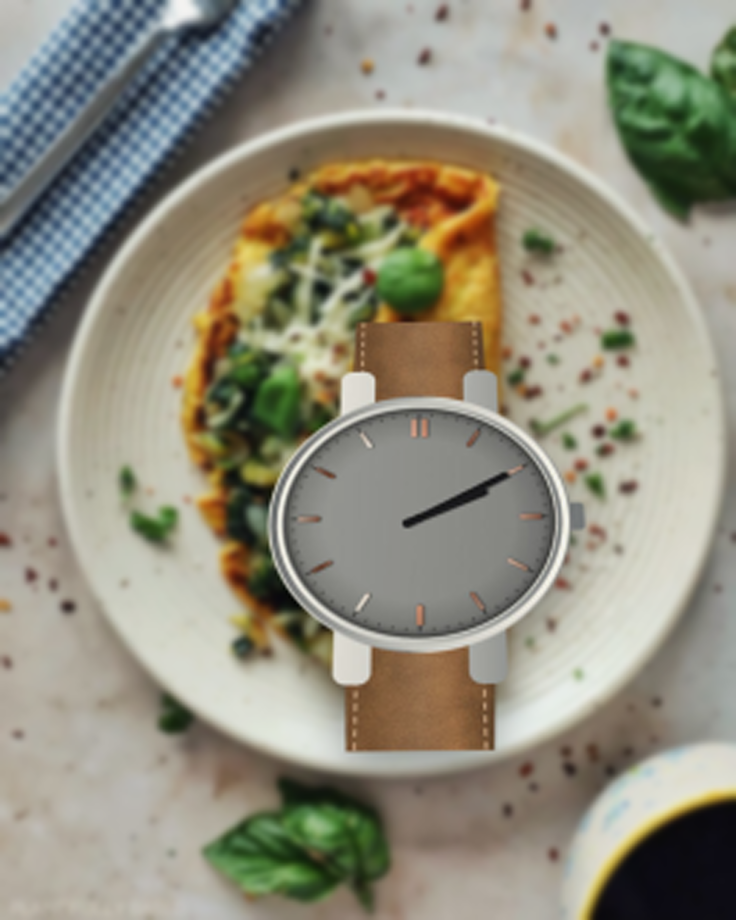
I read 2.10
